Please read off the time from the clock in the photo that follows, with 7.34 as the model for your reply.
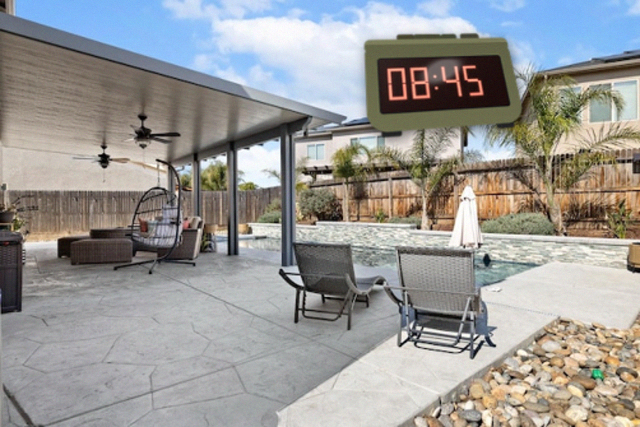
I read 8.45
